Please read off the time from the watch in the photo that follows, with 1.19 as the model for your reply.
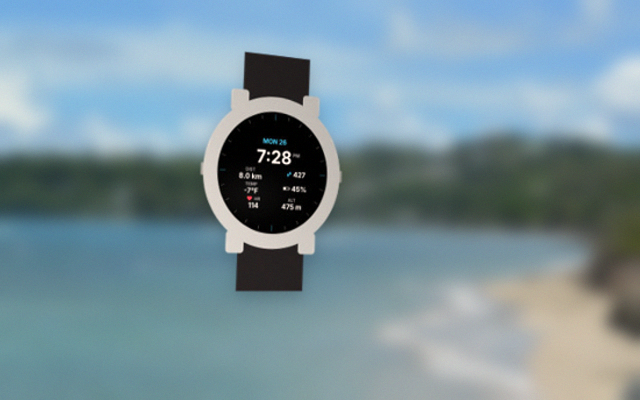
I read 7.28
